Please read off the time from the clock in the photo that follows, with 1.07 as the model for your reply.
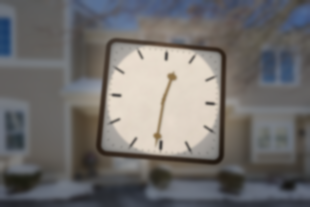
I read 12.31
